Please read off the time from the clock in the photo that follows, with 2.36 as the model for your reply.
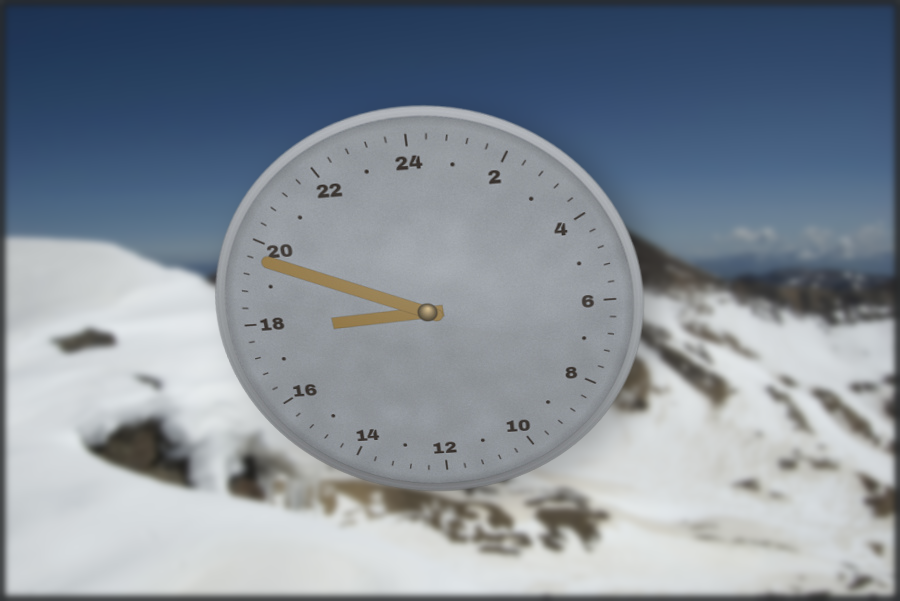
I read 17.49
